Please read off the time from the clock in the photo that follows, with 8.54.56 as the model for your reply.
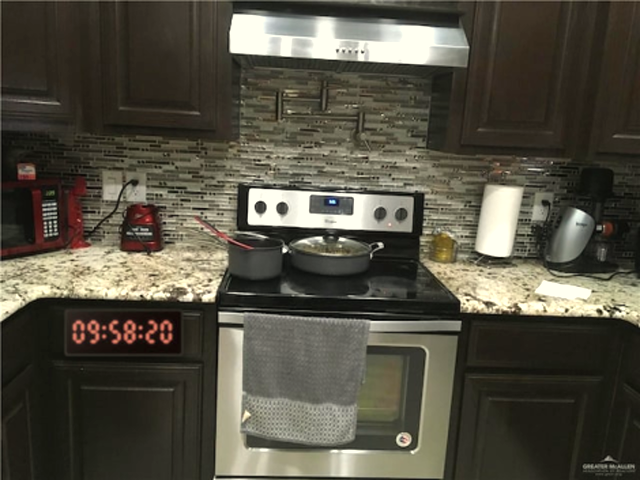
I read 9.58.20
